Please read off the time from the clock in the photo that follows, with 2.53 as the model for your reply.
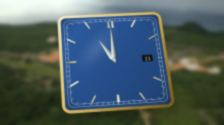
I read 11.00
